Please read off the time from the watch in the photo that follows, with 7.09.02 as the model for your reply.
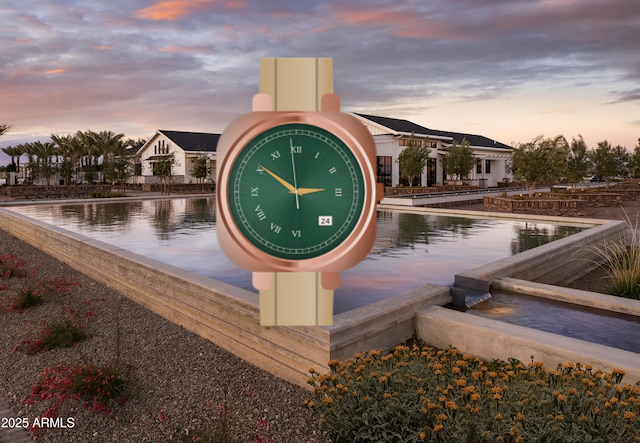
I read 2.50.59
